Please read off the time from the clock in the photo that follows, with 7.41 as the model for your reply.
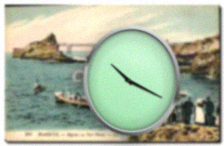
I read 10.19
